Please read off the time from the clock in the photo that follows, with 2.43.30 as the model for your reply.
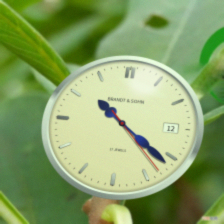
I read 10.21.23
